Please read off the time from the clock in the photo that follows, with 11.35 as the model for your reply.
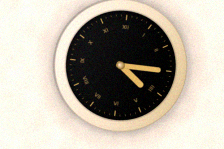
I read 4.15
